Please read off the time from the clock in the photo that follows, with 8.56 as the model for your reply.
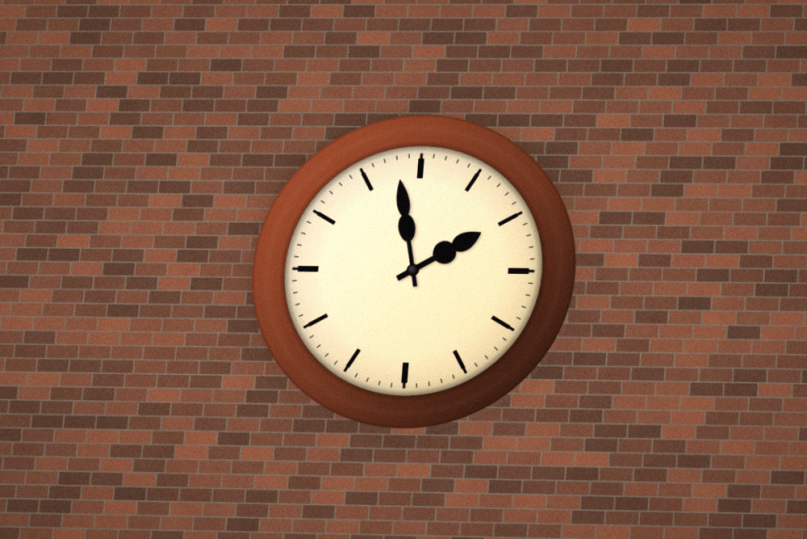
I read 1.58
